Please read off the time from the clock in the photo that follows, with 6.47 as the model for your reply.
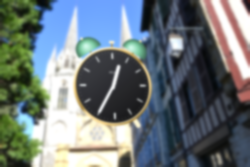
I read 12.35
